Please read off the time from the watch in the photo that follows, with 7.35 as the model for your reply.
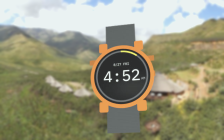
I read 4.52
